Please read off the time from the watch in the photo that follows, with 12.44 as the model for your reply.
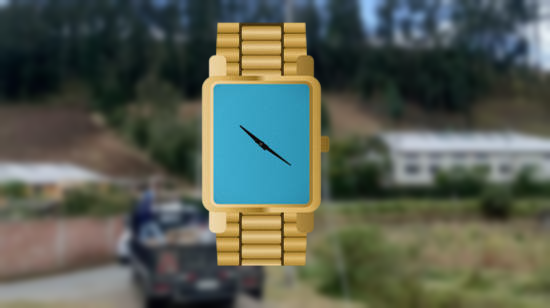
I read 10.21
